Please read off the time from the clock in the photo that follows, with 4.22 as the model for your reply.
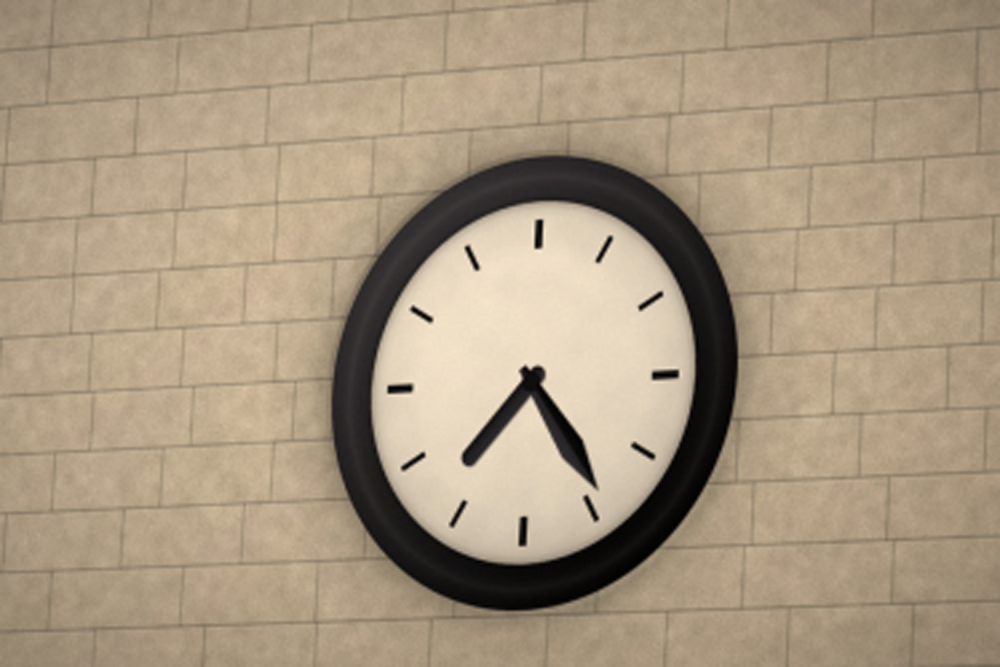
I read 7.24
